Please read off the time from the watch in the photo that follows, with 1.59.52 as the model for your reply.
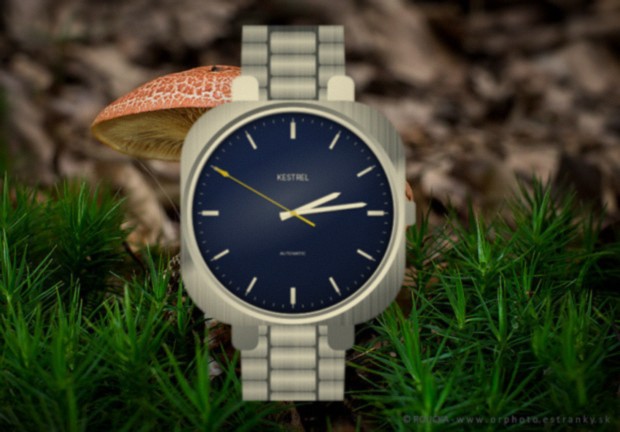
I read 2.13.50
